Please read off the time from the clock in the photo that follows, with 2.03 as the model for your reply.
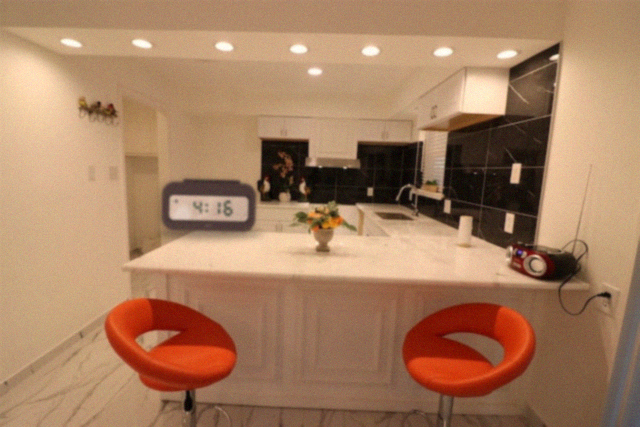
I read 4.16
